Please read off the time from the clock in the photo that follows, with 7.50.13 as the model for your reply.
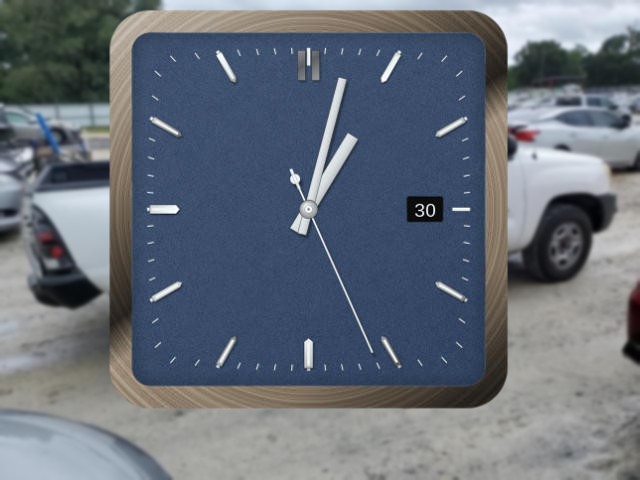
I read 1.02.26
